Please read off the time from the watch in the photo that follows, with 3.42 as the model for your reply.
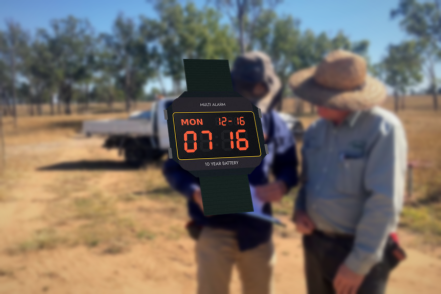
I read 7.16
